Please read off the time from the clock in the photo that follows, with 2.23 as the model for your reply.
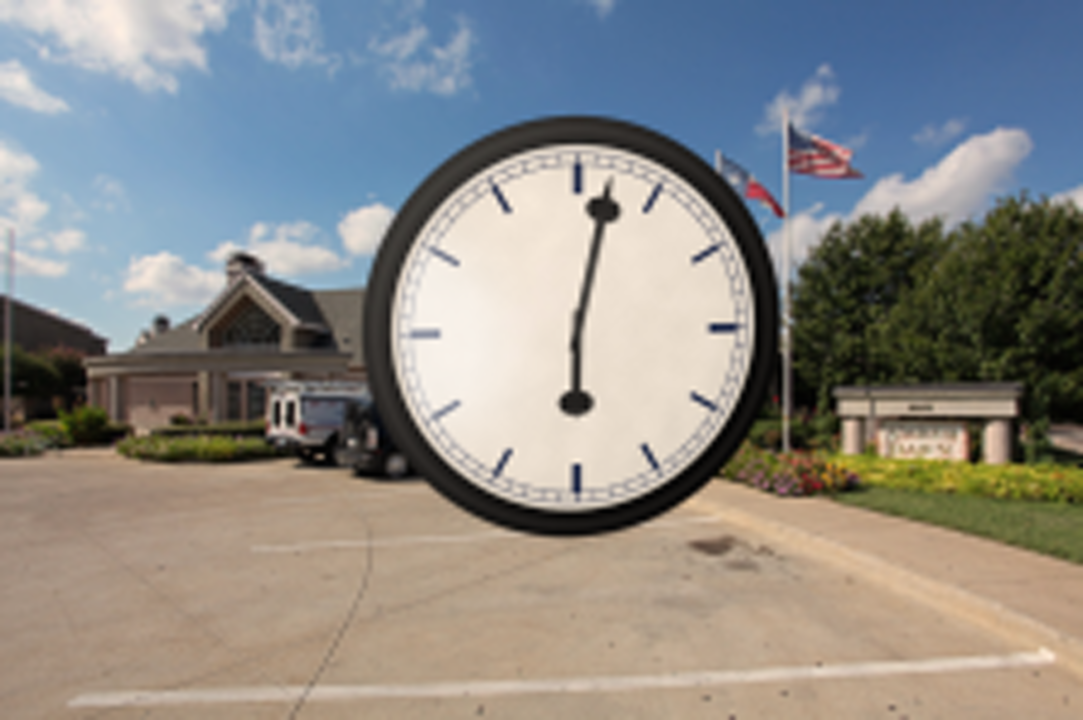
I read 6.02
